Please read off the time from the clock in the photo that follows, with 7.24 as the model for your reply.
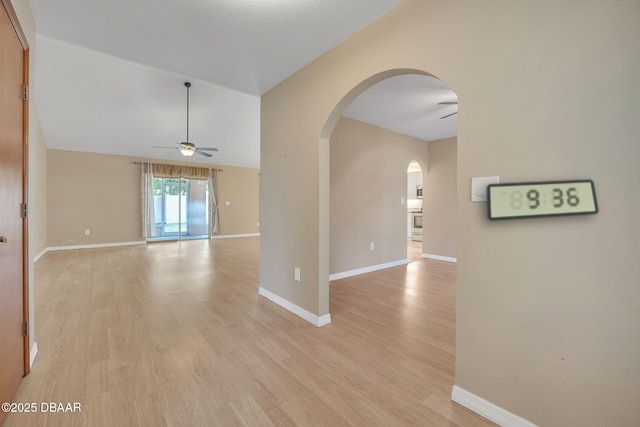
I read 9.36
